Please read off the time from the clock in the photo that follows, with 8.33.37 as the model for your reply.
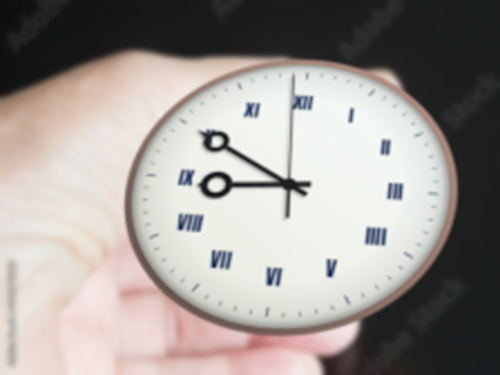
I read 8.49.59
